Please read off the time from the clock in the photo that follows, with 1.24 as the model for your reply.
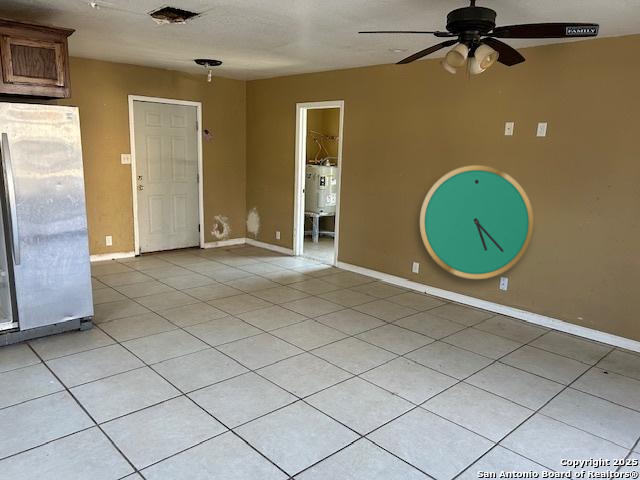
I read 5.23
